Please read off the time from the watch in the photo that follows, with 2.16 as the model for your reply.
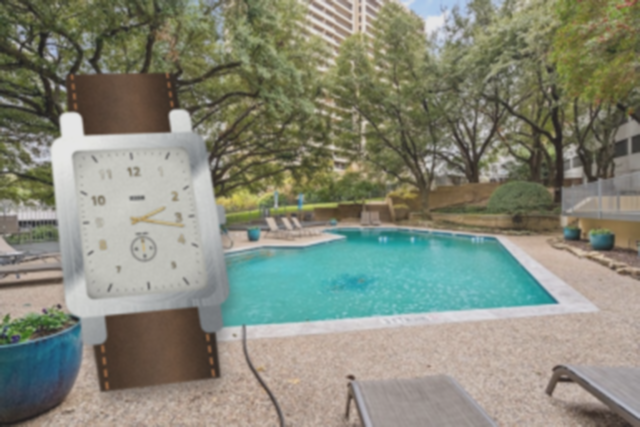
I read 2.17
